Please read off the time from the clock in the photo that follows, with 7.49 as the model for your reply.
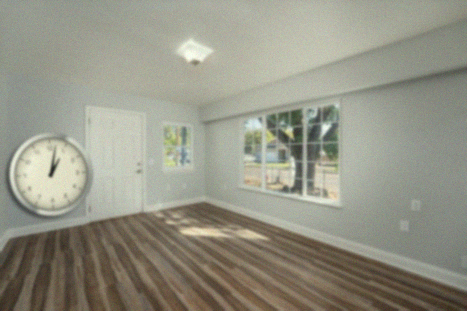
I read 1.02
